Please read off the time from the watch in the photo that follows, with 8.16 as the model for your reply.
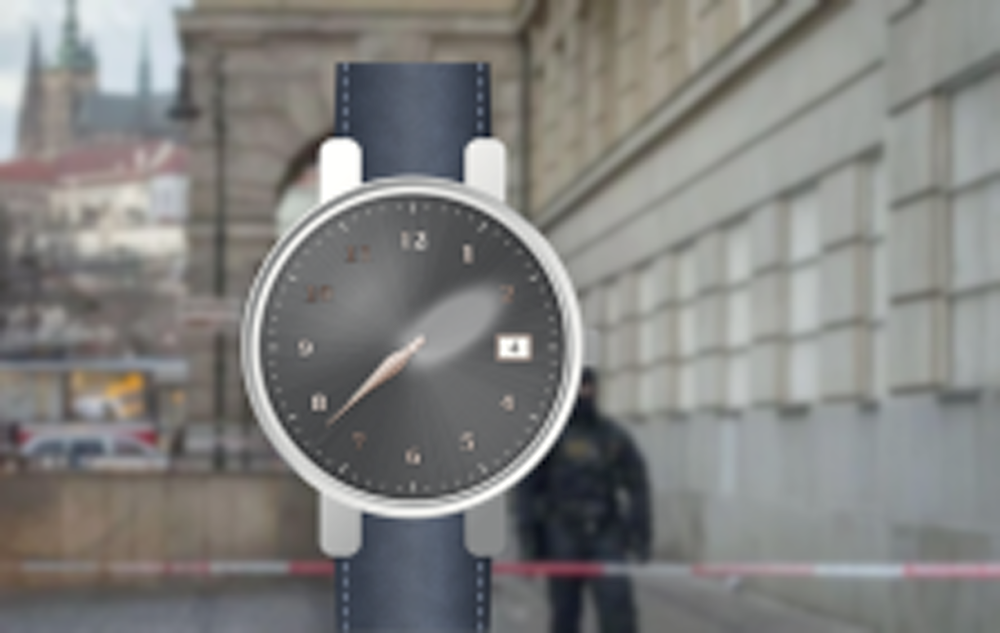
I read 7.38
